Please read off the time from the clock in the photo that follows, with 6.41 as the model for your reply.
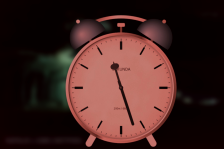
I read 11.27
